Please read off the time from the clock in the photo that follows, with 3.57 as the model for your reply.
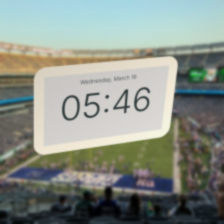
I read 5.46
